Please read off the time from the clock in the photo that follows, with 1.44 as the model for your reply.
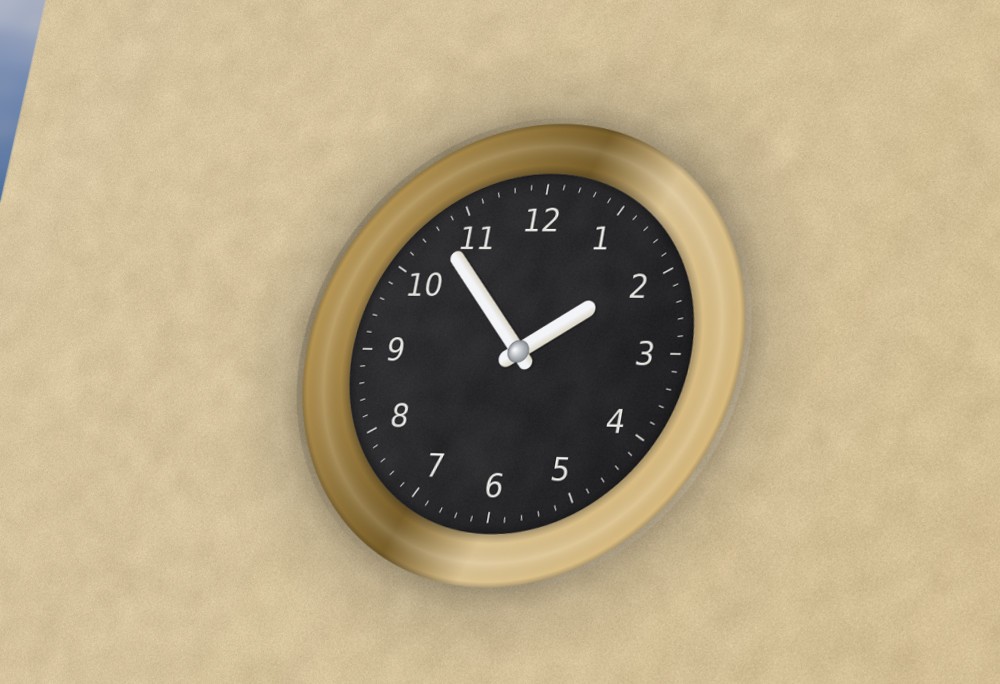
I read 1.53
